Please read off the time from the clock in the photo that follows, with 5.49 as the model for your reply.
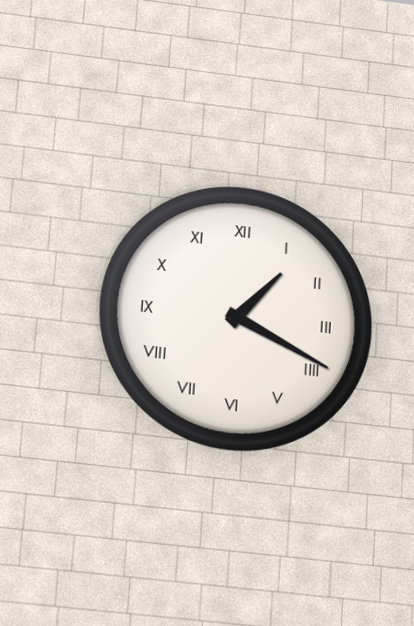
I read 1.19
